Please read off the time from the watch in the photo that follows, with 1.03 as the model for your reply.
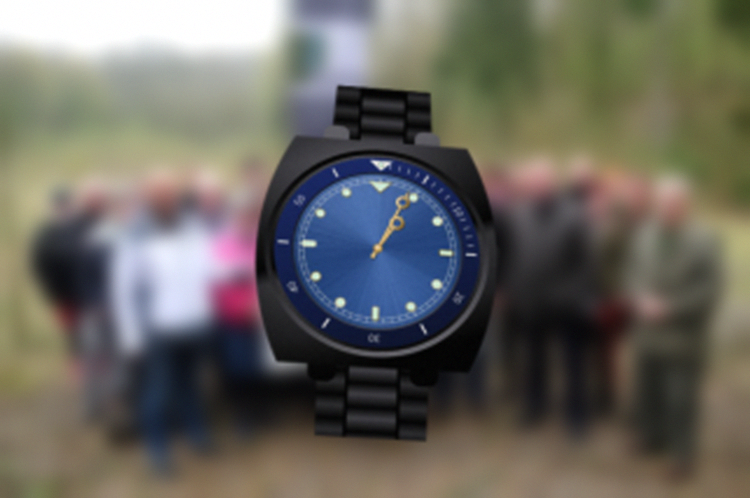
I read 1.04
